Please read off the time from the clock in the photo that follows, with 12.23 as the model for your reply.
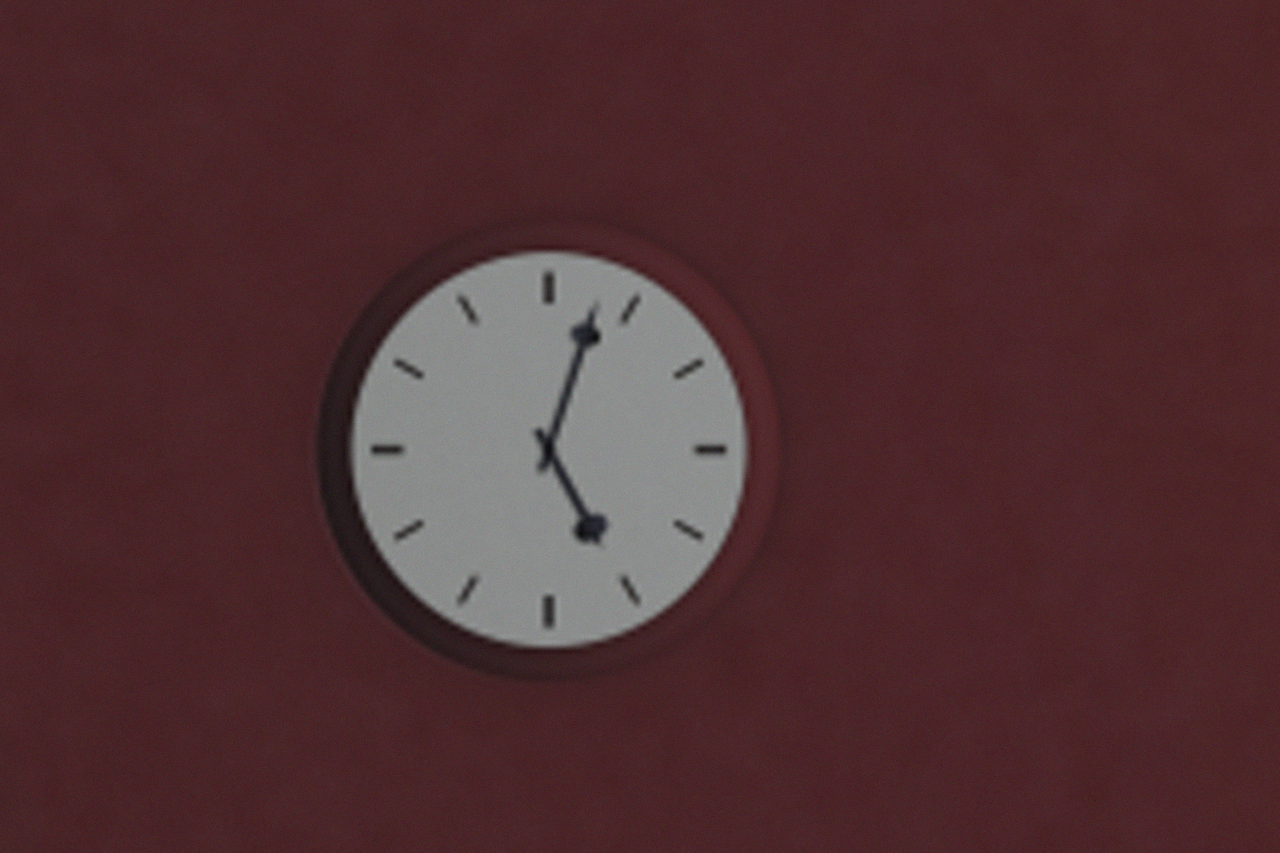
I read 5.03
